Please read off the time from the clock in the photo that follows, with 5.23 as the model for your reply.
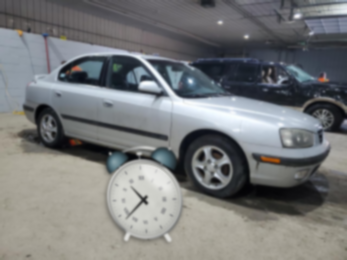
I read 10.38
